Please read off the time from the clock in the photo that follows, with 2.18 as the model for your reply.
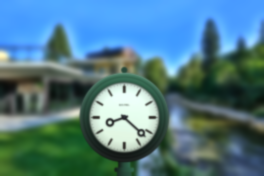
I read 8.22
